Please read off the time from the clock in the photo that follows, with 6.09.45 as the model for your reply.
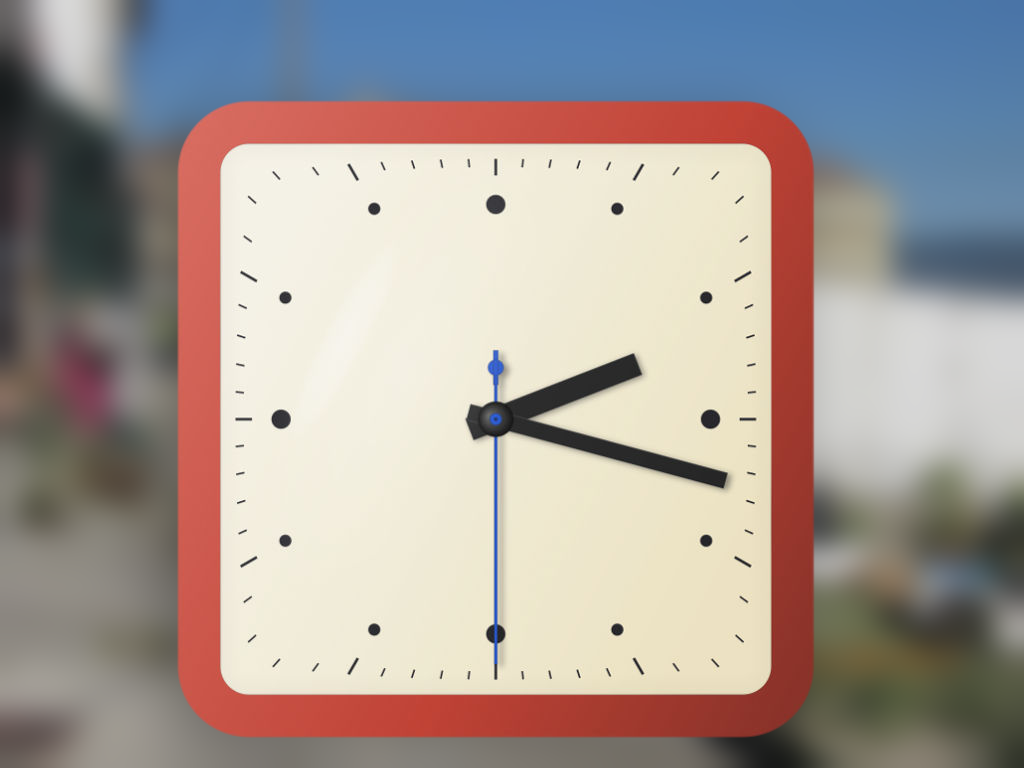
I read 2.17.30
